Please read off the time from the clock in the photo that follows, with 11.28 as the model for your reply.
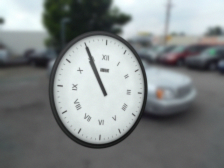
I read 10.55
